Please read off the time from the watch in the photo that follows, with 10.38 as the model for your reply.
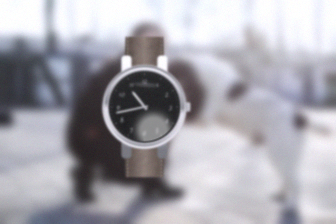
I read 10.43
